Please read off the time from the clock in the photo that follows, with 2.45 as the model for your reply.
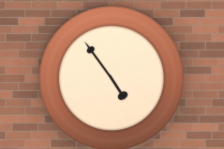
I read 4.54
